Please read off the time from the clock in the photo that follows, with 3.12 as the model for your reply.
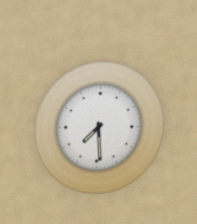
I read 7.29
